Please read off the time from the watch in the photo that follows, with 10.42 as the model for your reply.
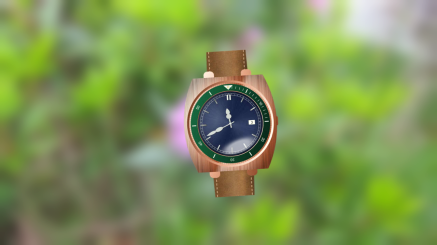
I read 11.41
